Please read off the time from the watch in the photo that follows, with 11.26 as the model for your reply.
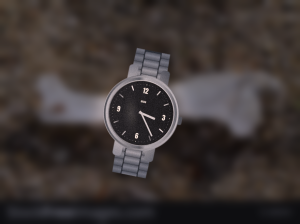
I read 3.24
